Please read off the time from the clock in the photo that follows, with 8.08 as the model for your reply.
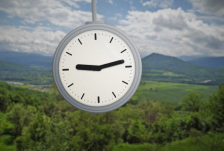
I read 9.13
